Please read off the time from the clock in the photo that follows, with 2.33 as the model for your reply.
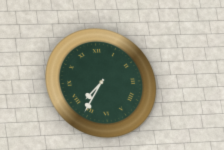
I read 7.36
